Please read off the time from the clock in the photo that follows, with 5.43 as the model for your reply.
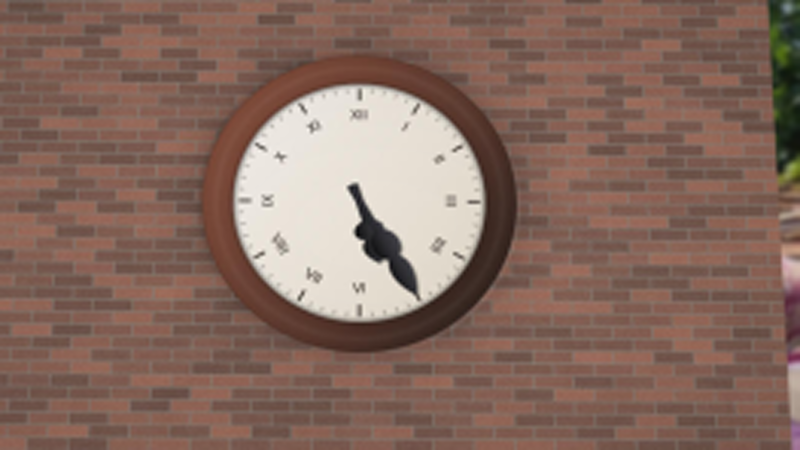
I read 5.25
